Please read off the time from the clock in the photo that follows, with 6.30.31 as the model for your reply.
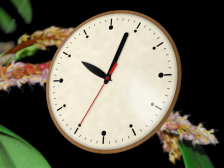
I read 10.03.35
